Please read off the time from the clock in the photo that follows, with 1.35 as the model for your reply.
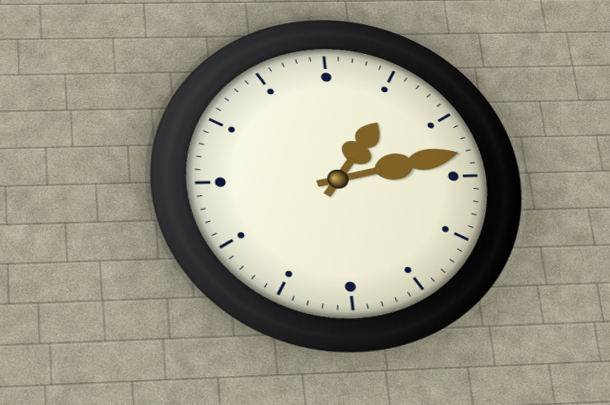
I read 1.13
